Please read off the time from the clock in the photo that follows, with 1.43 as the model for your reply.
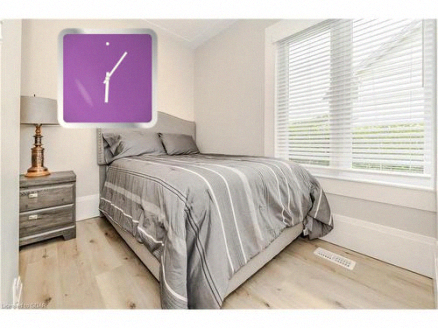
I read 6.06
